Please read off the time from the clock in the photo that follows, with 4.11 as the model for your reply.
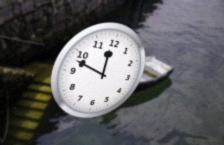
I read 11.48
